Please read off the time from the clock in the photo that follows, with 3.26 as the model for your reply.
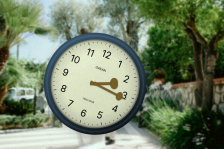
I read 2.16
